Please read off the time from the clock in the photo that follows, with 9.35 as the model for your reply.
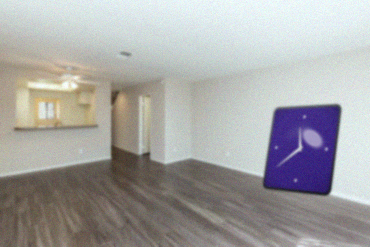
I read 11.39
